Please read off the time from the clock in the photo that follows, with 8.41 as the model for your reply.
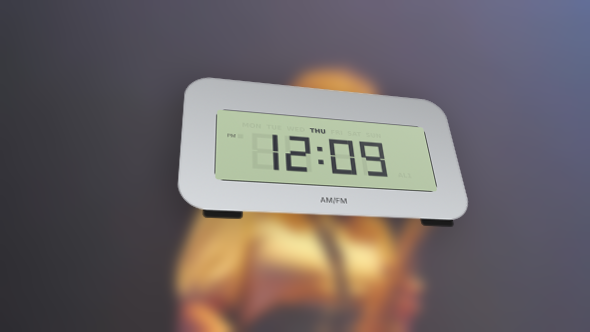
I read 12.09
